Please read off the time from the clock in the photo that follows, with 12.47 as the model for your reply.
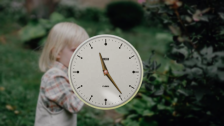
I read 11.24
